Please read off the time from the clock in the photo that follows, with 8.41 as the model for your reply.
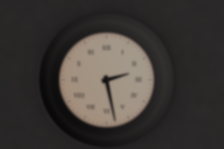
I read 2.28
